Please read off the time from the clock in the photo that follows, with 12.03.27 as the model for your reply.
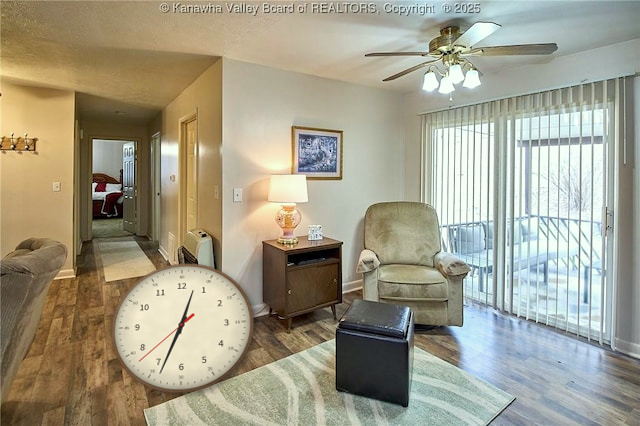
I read 12.33.38
